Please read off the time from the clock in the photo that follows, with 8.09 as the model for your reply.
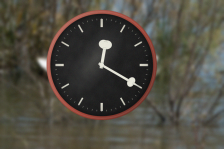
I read 12.20
